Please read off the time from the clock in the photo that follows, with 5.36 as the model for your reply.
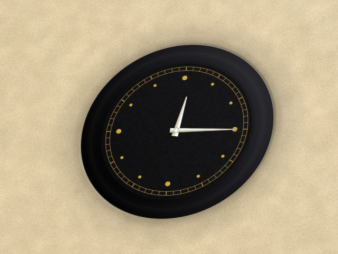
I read 12.15
